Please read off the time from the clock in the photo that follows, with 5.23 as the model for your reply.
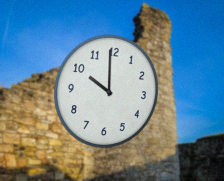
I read 9.59
